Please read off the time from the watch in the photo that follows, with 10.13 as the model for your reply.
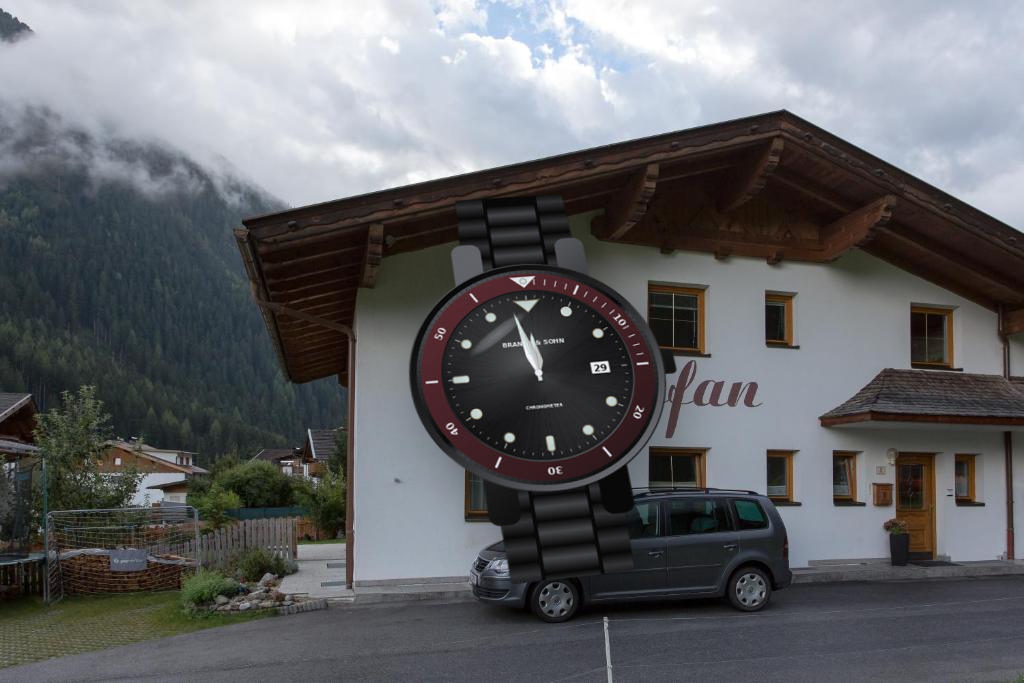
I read 11.58
